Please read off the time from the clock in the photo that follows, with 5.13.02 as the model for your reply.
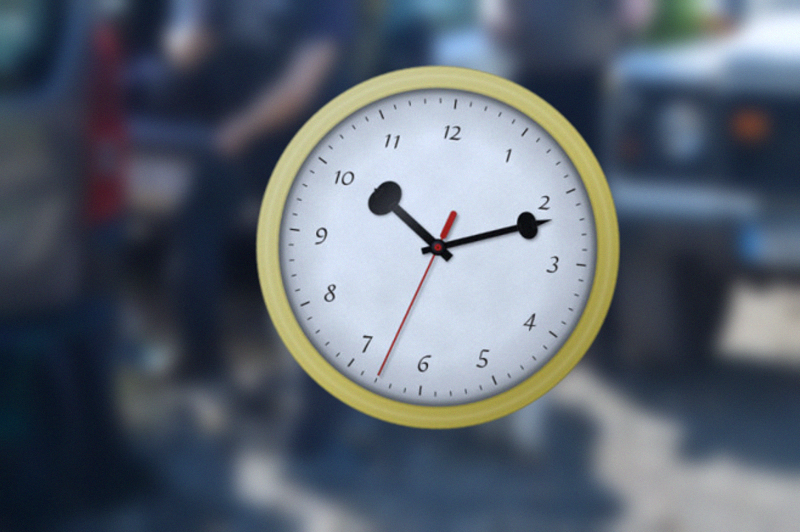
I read 10.11.33
